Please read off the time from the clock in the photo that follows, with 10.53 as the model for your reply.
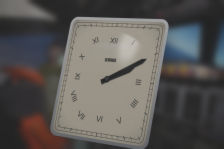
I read 2.10
